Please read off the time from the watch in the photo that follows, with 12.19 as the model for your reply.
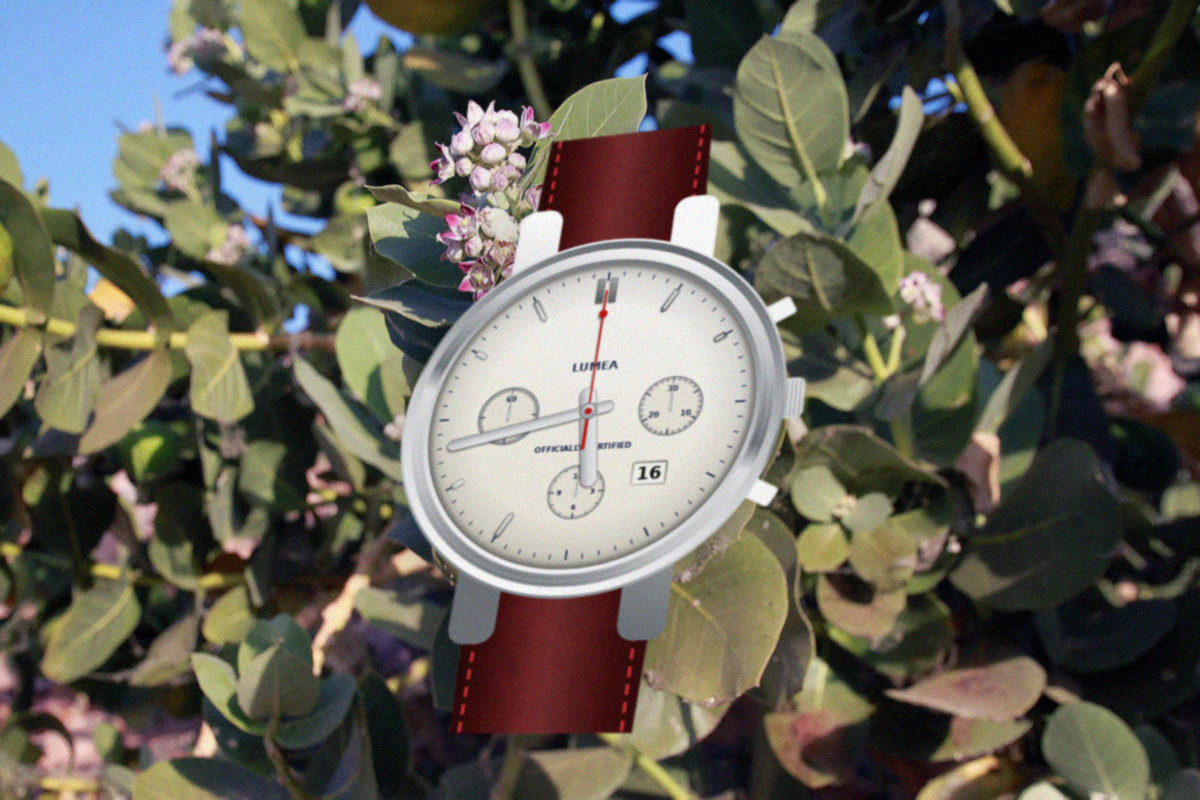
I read 5.43
